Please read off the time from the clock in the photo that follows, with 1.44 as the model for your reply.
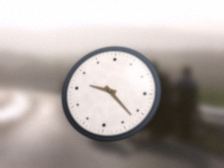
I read 9.22
